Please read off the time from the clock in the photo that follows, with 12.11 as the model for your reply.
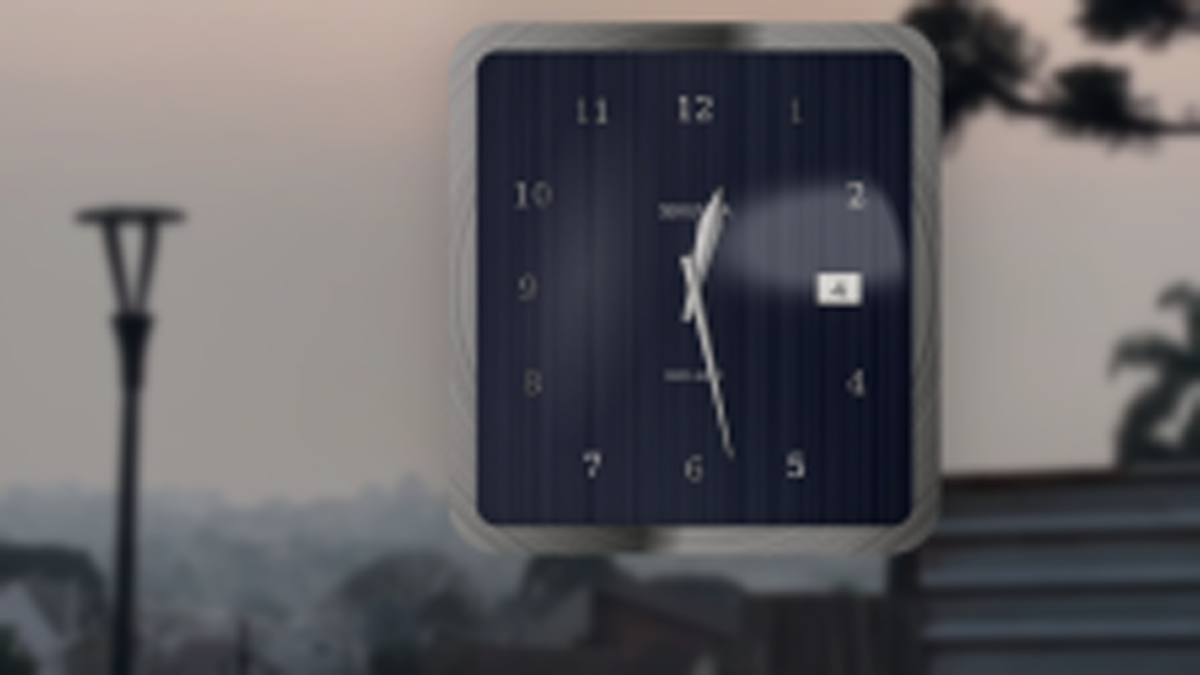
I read 12.28
